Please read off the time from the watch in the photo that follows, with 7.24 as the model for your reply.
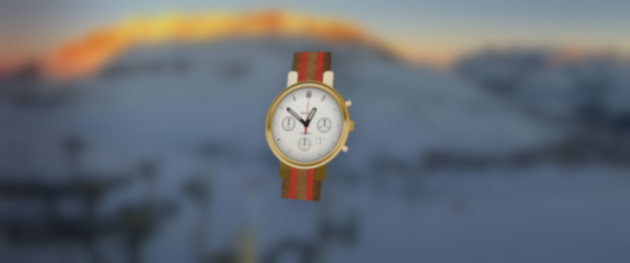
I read 12.51
